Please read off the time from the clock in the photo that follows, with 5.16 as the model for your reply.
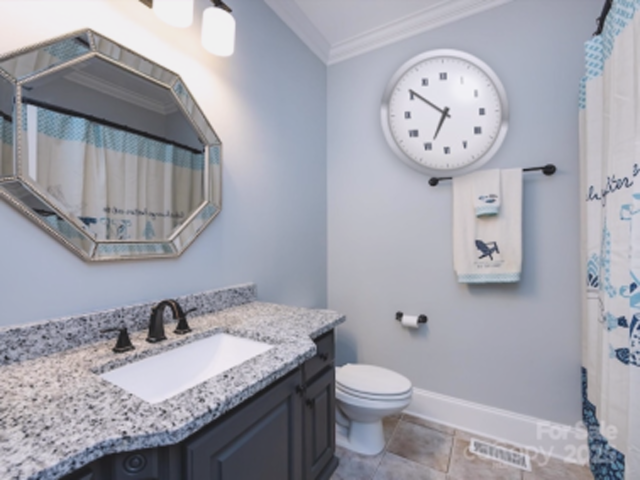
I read 6.51
